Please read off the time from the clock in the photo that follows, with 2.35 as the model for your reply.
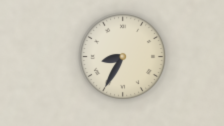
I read 8.35
